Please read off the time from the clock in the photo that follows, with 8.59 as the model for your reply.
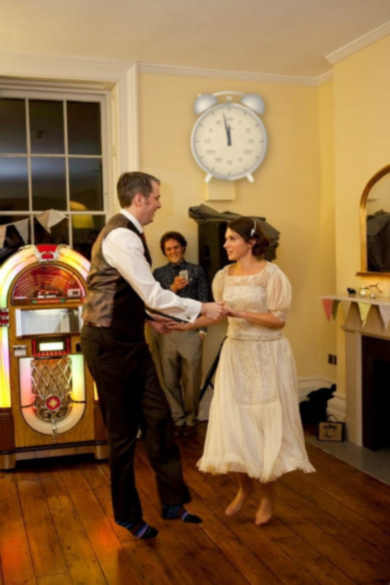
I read 11.58
